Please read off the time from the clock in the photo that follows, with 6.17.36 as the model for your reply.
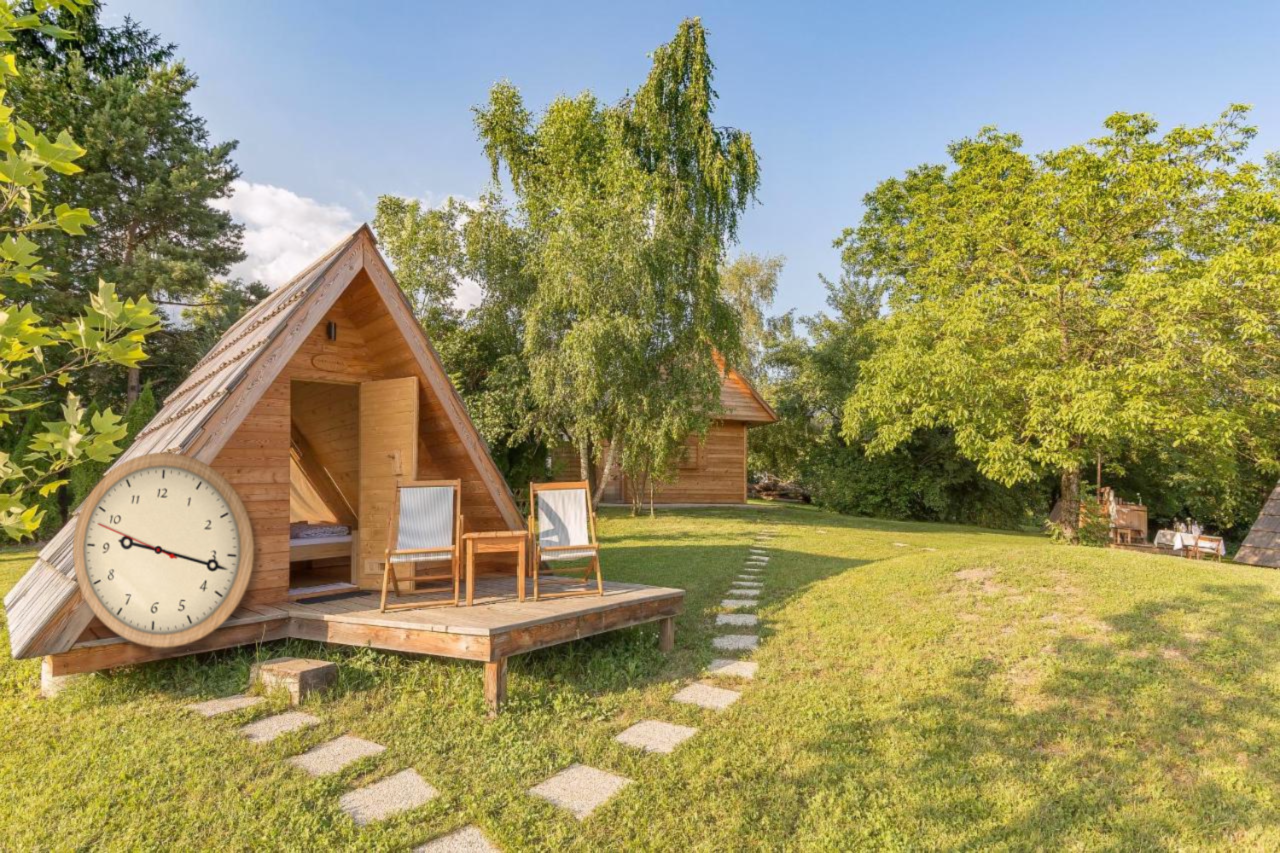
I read 9.16.48
